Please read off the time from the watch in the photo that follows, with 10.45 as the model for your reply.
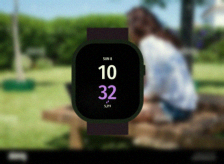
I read 10.32
